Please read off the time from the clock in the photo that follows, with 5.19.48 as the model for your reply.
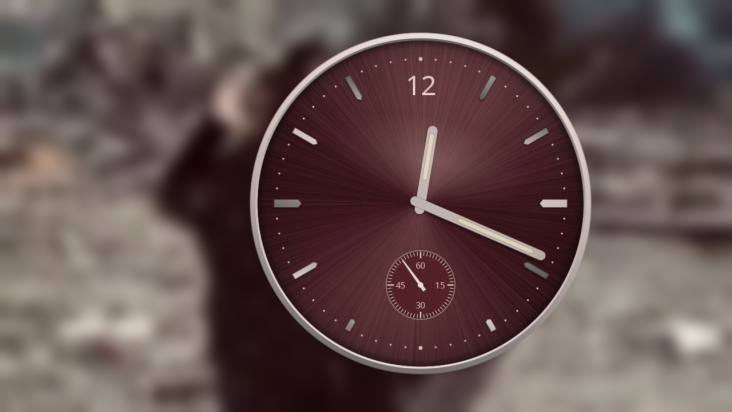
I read 12.18.54
